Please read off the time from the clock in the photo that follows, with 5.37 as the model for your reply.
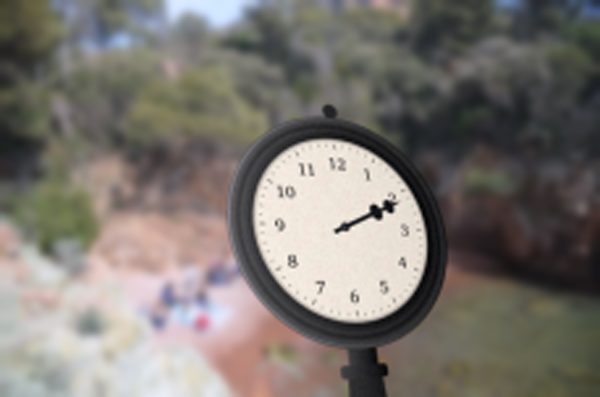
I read 2.11
